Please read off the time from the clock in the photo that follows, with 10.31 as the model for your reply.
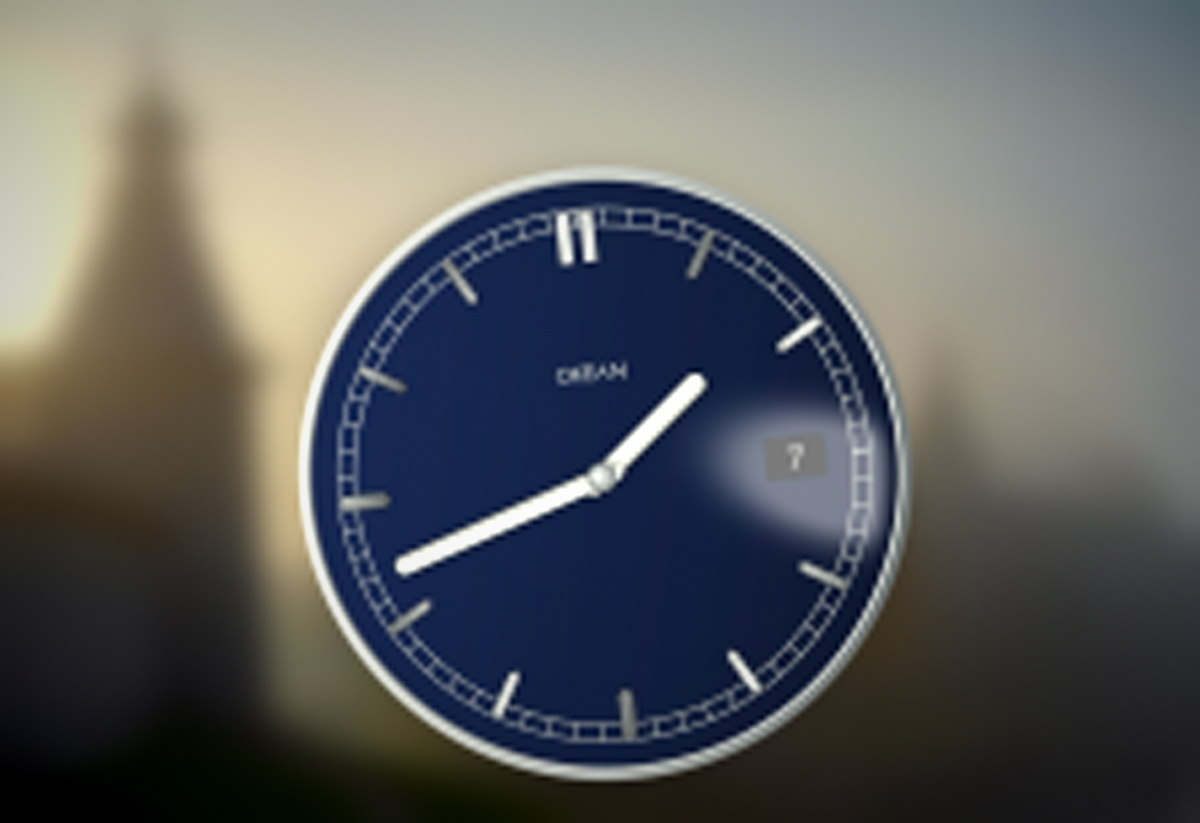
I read 1.42
